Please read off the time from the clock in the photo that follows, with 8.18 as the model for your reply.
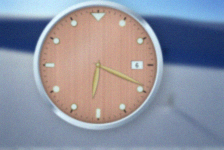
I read 6.19
